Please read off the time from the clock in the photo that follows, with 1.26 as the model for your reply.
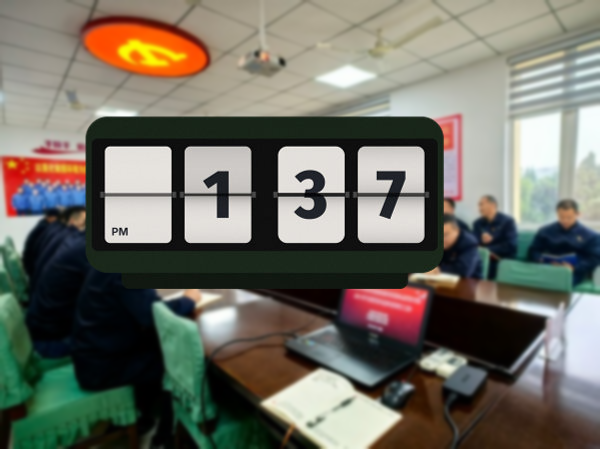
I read 1.37
